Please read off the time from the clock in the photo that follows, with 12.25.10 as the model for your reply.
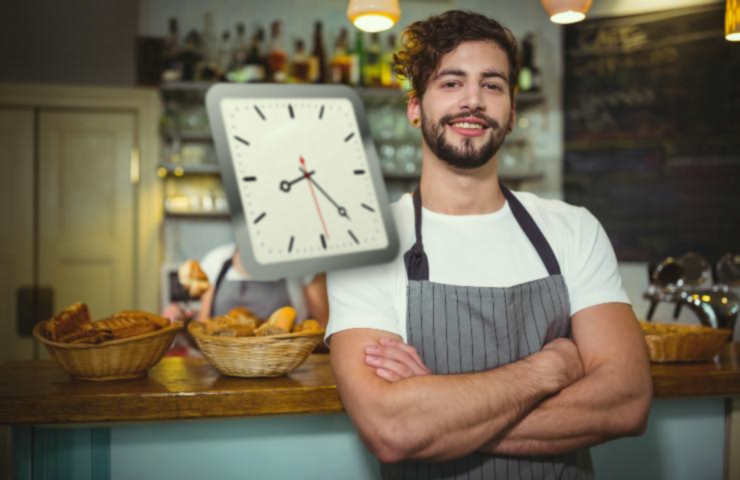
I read 8.23.29
